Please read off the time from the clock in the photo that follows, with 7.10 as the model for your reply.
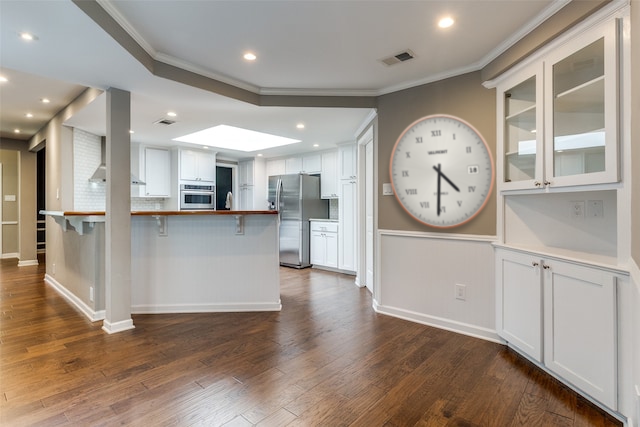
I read 4.31
